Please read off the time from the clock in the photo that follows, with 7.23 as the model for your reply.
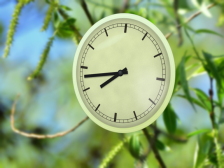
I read 7.43
